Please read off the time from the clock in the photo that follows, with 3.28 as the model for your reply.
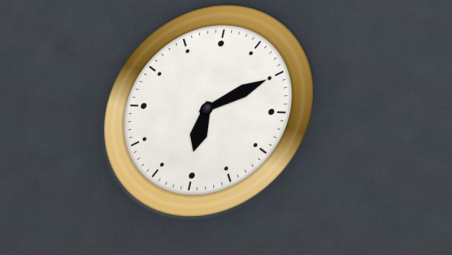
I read 6.10
